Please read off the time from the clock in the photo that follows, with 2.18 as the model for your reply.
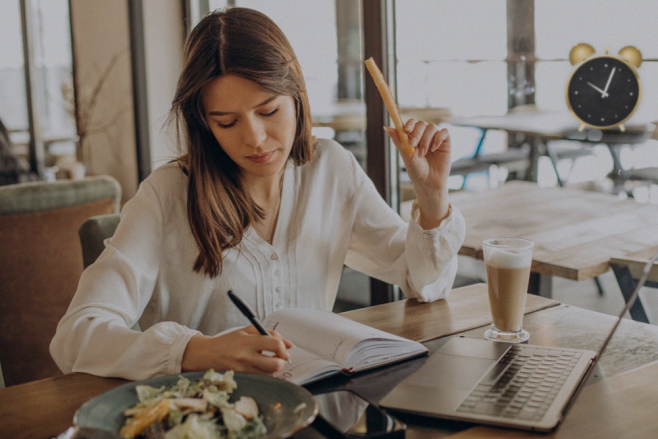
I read 10.03
